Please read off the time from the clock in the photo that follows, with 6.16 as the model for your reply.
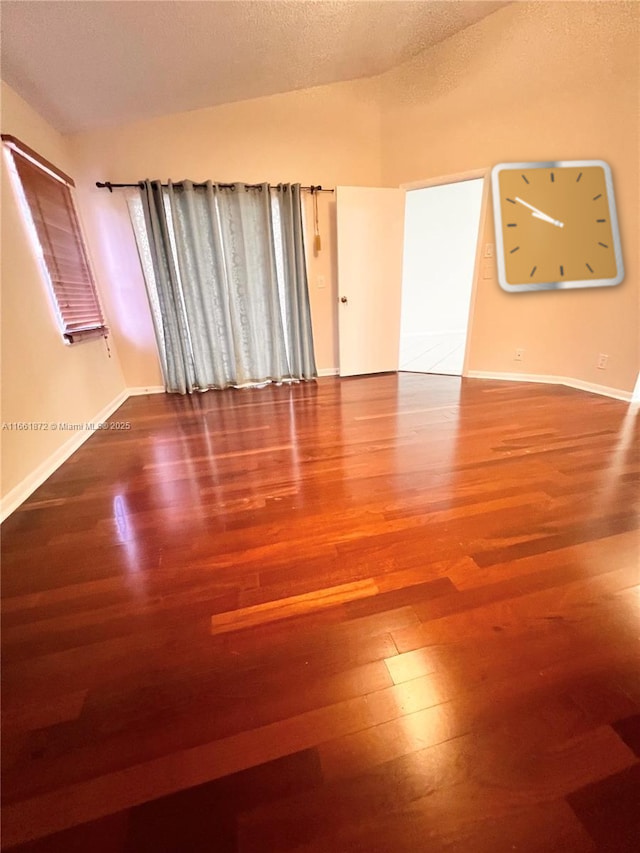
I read 9.51
